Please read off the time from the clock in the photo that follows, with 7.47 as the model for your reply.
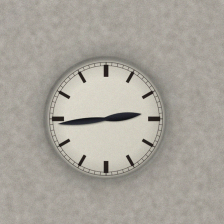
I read 2.44
